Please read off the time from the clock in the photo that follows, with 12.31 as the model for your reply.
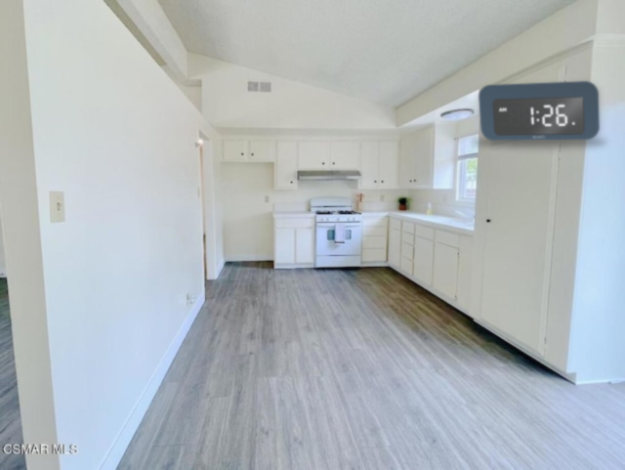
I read 1.26
